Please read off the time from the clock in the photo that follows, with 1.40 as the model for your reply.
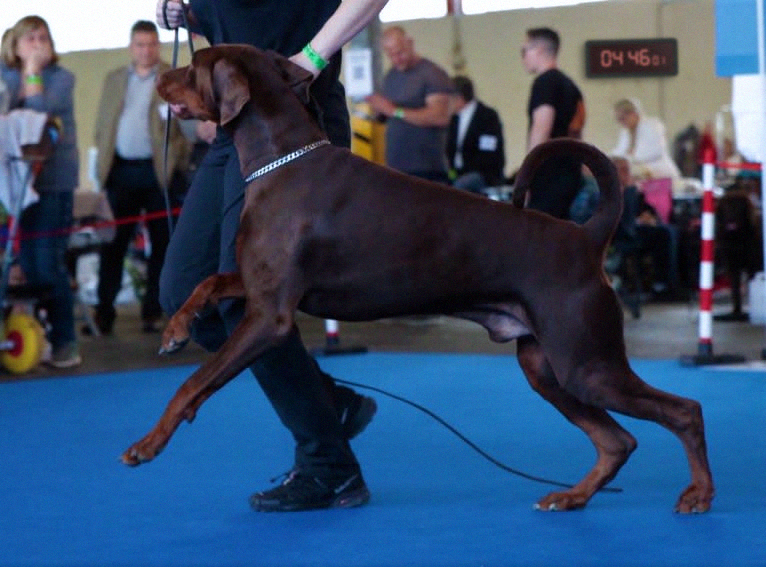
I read 4.46
